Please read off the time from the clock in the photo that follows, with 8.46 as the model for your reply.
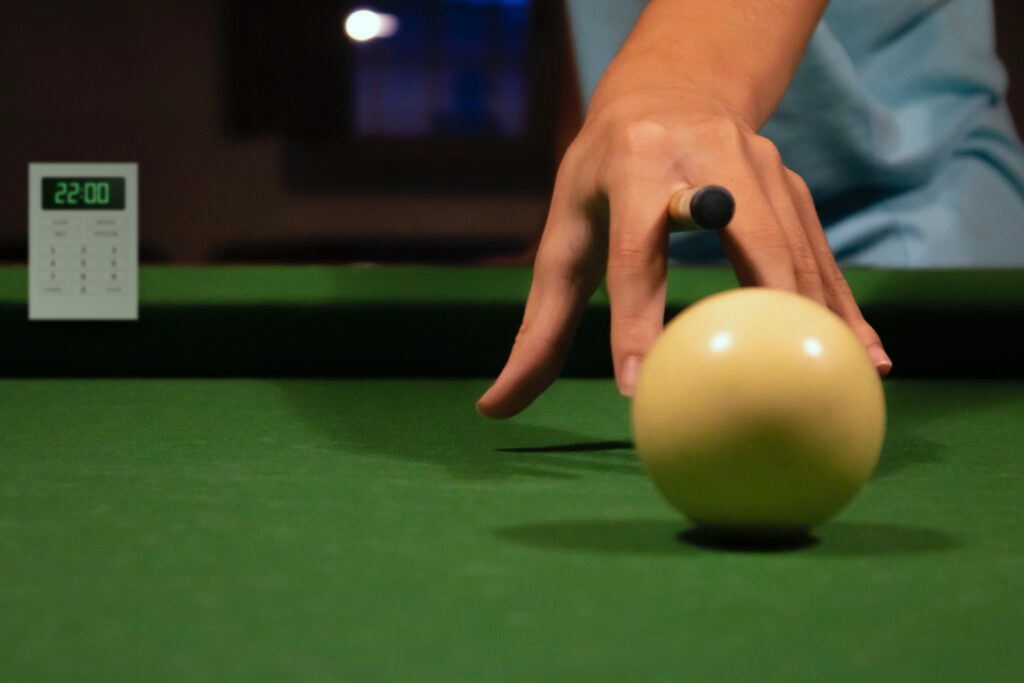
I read 22.00
